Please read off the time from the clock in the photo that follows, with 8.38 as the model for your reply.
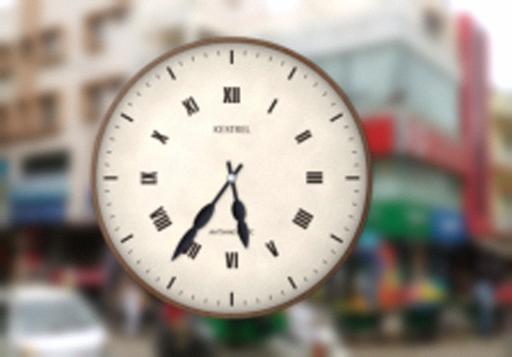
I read 5.36
